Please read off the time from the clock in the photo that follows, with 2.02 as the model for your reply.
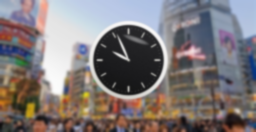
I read 9.56
